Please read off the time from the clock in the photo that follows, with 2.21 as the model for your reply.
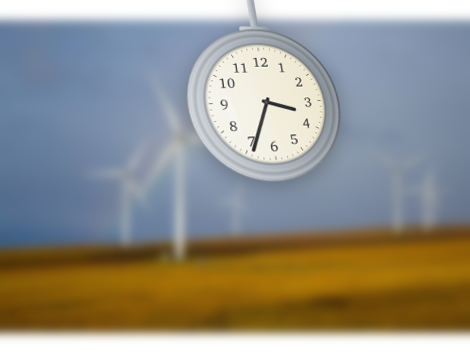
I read 3.34
